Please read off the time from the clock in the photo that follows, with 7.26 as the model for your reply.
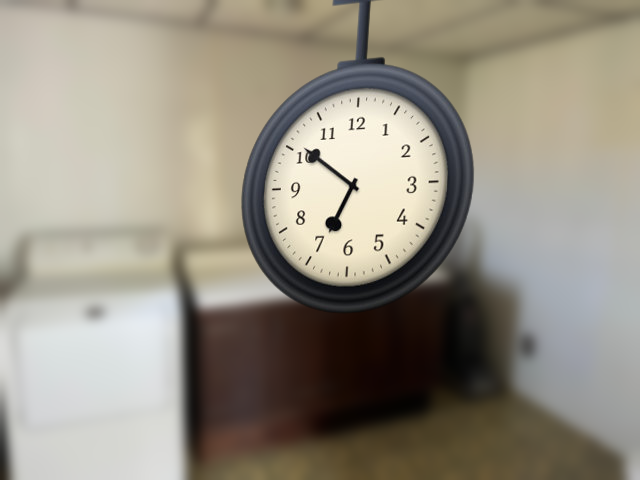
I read 6.51
